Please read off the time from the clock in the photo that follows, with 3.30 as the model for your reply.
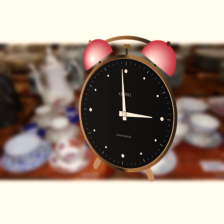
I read 2.59
